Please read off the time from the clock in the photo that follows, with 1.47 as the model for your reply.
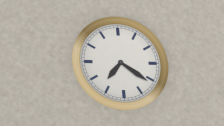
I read 7.21
